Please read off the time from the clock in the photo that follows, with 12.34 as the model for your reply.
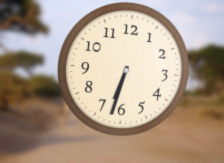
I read 6.32
